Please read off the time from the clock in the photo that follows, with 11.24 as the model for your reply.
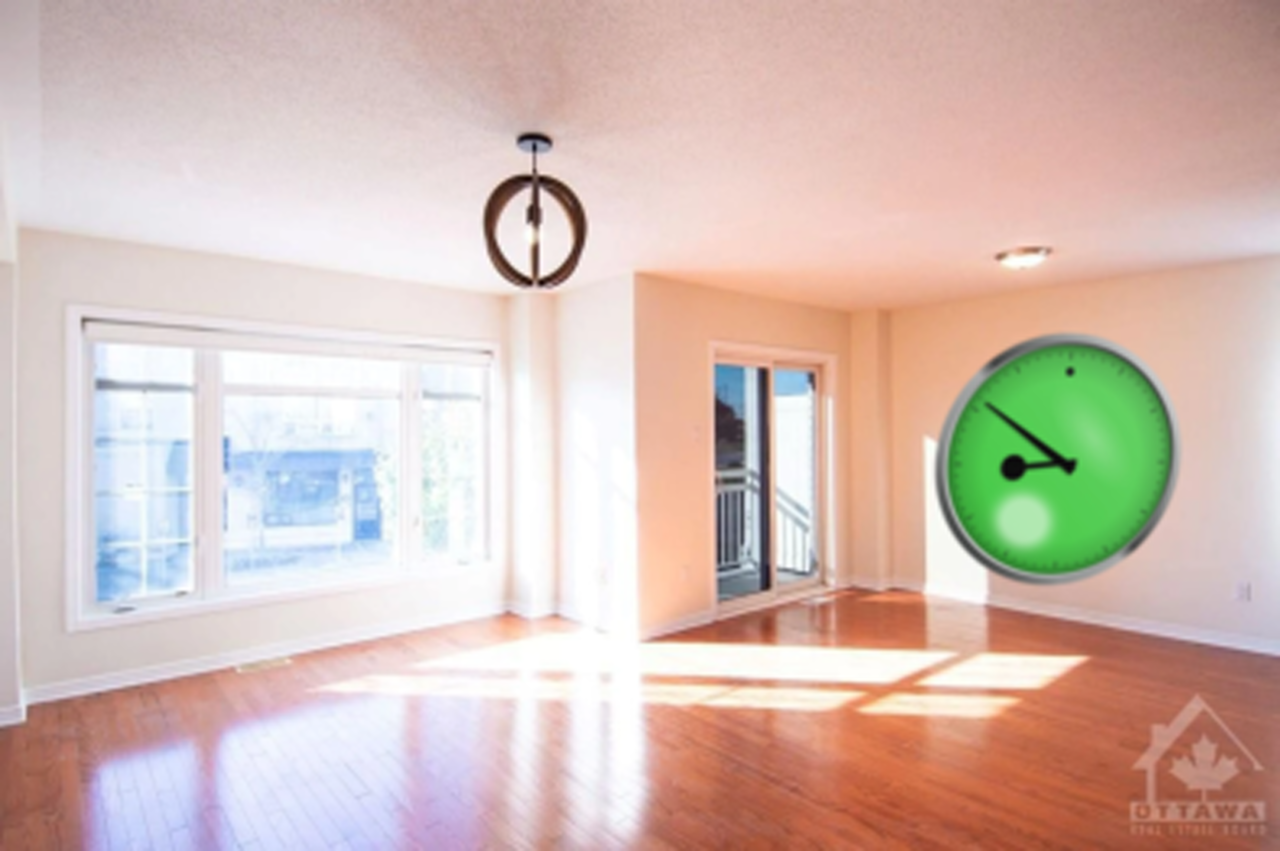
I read 8.51
